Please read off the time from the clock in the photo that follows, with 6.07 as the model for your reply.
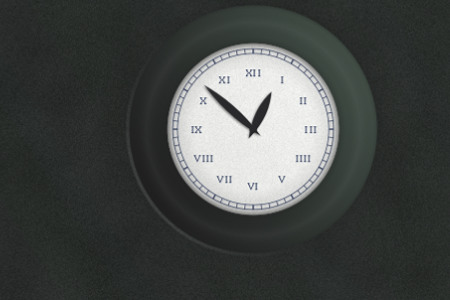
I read 12.52
